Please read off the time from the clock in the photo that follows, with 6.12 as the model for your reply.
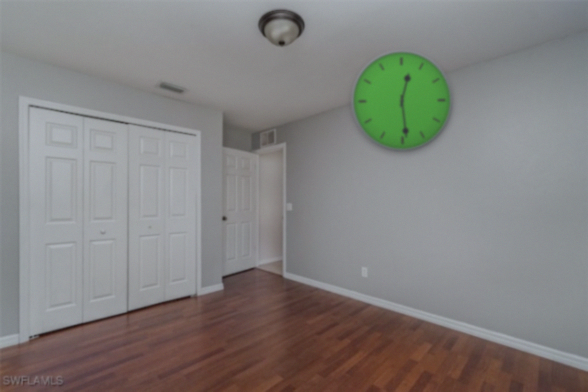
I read 12.29
